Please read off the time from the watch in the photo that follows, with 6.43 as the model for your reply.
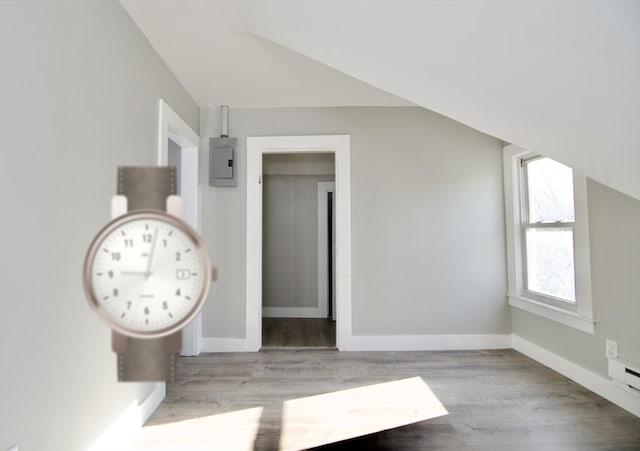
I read 9.02
